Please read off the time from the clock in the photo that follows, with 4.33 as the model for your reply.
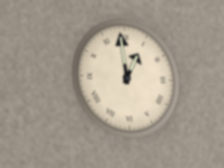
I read 12.59
